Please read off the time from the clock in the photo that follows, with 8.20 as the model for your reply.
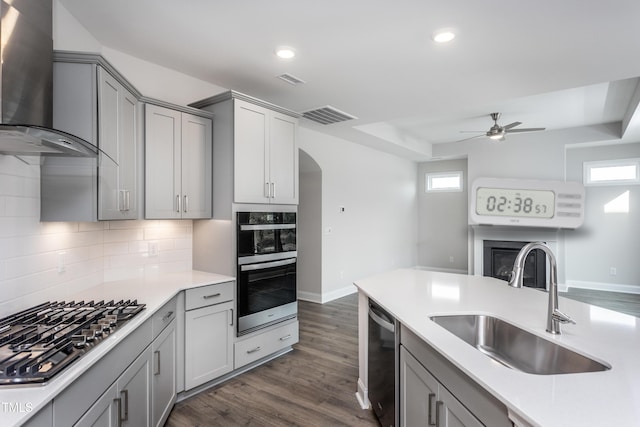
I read 2.38
